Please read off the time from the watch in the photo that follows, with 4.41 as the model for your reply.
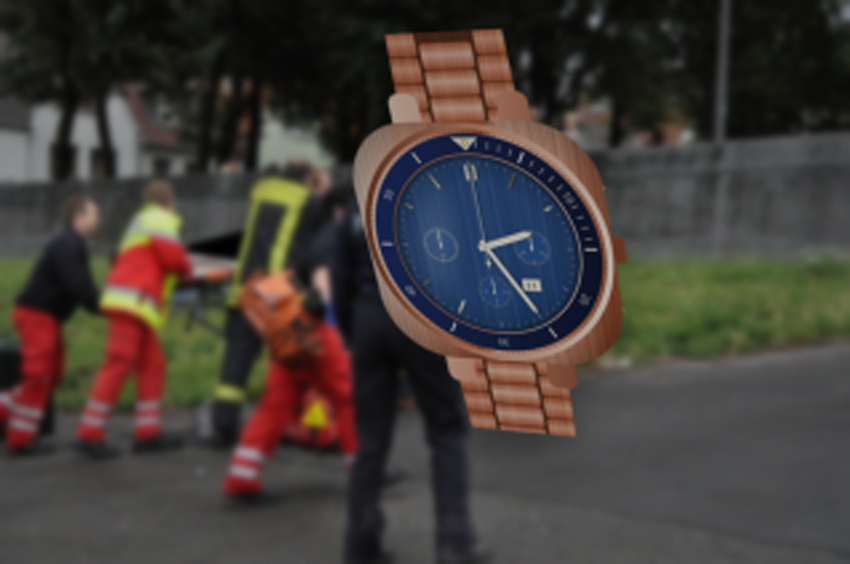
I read 2.25
